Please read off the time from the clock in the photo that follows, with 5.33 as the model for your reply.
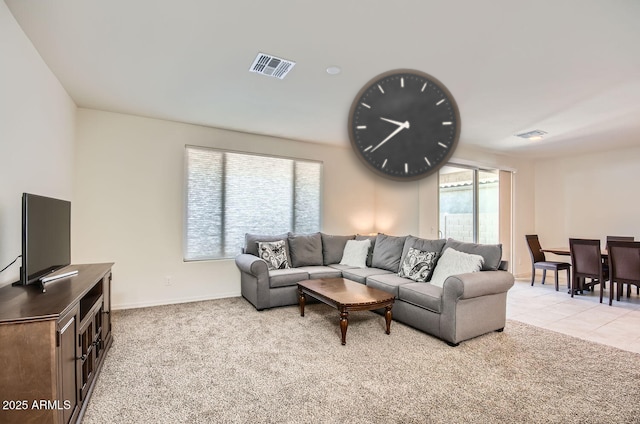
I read 9.39
